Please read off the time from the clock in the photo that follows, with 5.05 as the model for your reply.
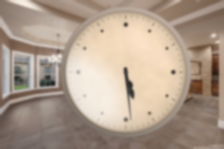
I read 5.29
